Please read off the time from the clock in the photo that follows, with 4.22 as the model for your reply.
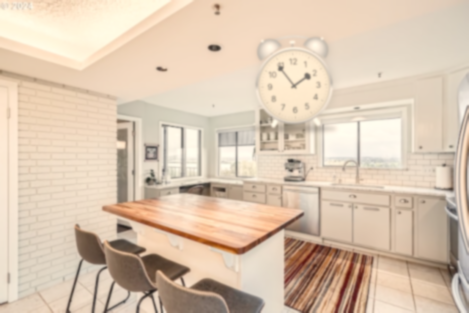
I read 1.54
